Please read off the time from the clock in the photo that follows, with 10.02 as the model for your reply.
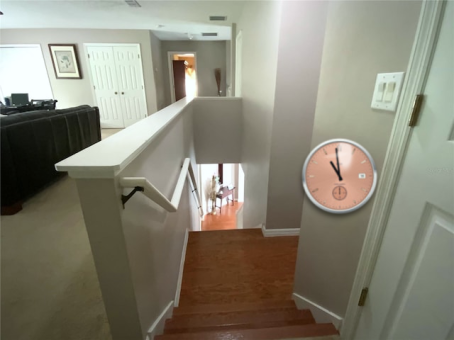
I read 10.59
